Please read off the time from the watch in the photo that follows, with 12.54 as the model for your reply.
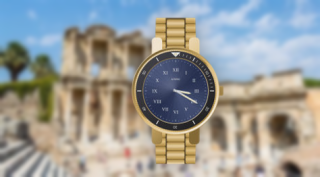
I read 3.20
